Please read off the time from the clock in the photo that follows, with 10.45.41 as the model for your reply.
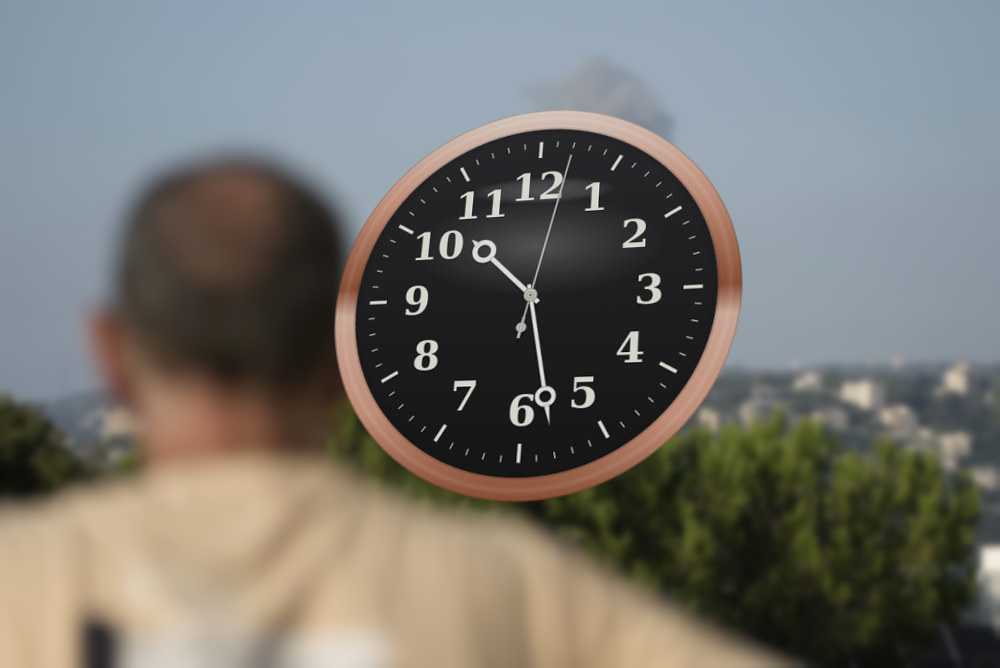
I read 10.28.02
